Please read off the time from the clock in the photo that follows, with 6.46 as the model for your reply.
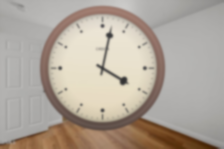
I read 4.02
